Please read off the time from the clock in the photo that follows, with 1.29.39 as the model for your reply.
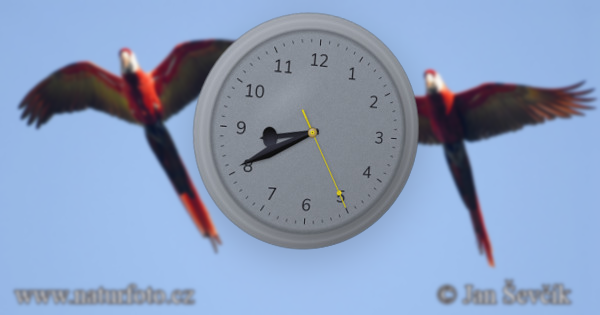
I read 8.40.25
